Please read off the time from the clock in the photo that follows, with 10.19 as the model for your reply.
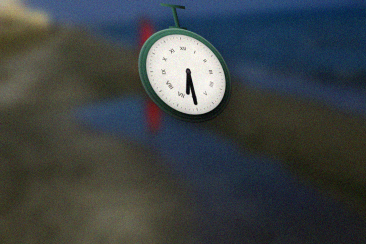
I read 6.30
